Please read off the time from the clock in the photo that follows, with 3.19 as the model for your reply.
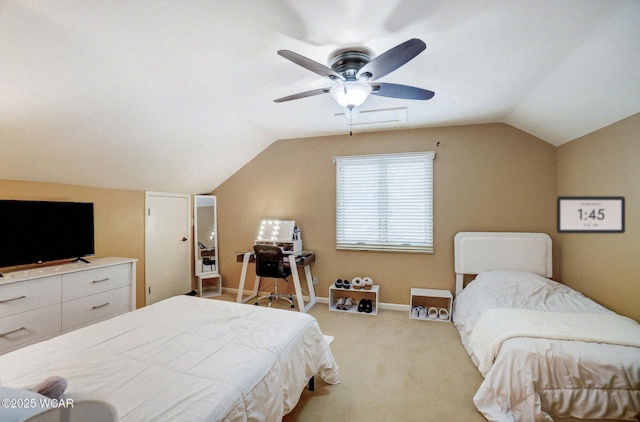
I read 1.45
